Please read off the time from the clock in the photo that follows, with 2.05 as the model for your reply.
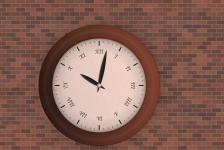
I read 10.02
